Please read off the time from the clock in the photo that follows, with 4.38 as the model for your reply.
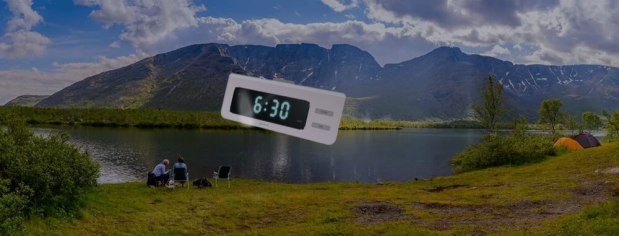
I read 6.30
